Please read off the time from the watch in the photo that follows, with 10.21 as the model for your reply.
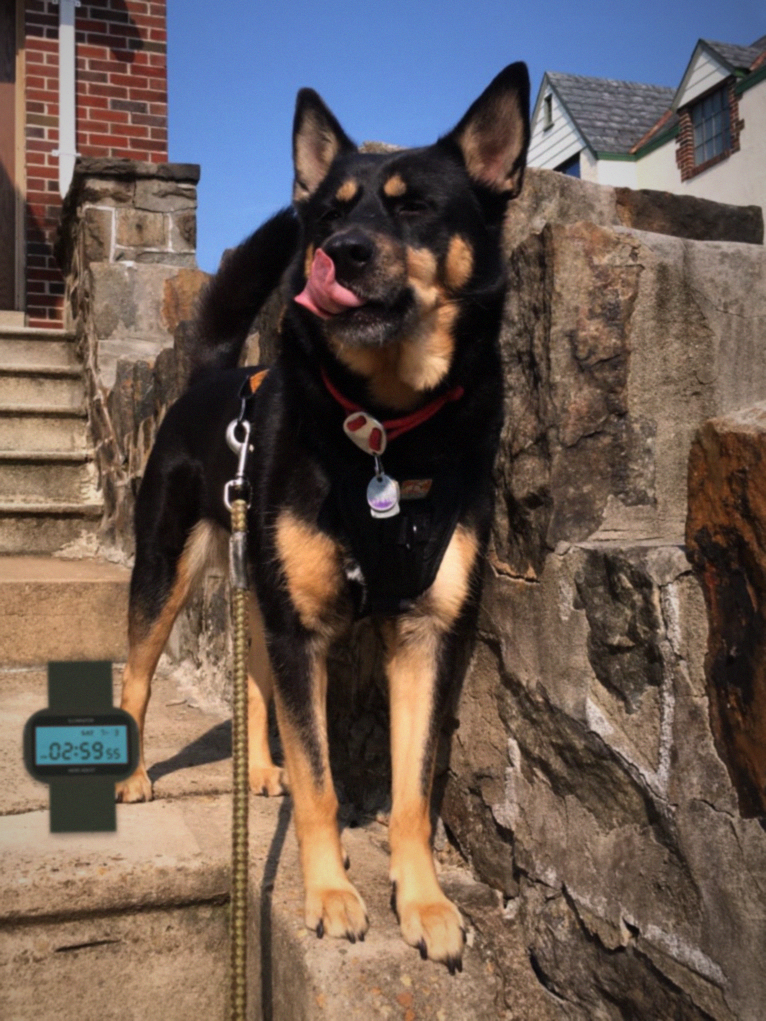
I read 2.59
